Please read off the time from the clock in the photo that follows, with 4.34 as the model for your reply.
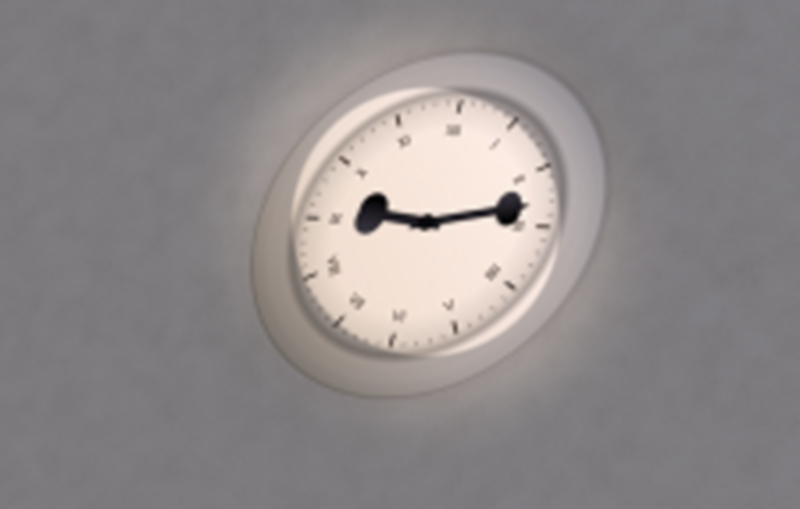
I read 9.13
